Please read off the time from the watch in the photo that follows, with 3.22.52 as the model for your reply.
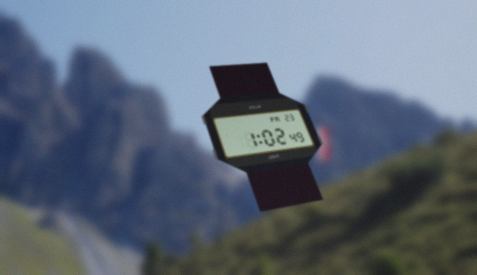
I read 1.02.49
